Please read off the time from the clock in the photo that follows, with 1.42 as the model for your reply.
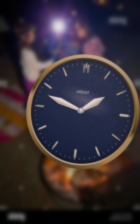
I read 1.48
